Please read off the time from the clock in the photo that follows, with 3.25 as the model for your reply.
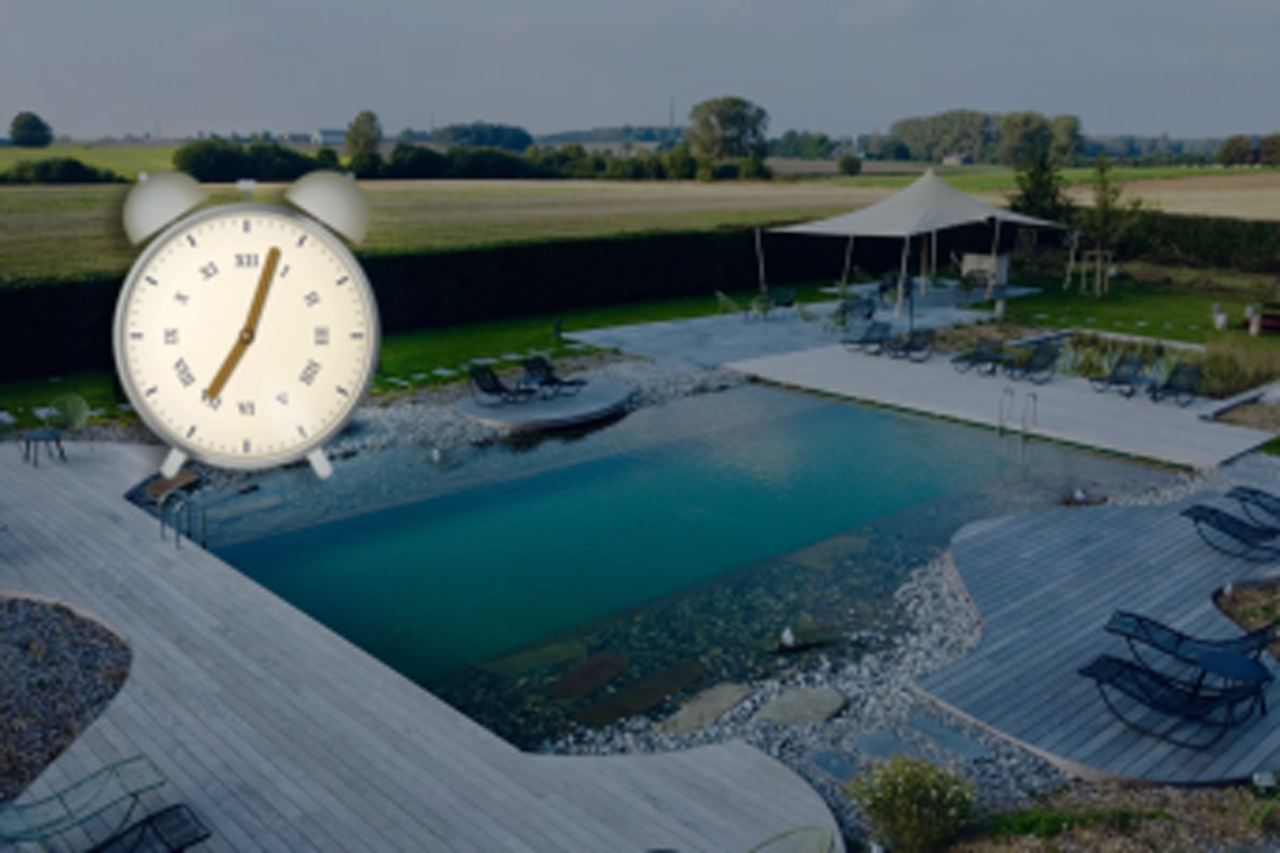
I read 7.03
